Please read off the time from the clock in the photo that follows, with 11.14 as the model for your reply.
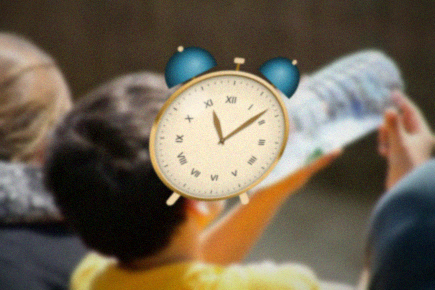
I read 11.08
